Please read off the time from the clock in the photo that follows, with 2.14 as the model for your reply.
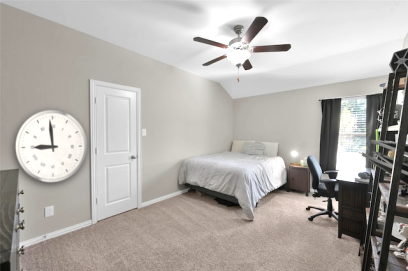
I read 8.59
